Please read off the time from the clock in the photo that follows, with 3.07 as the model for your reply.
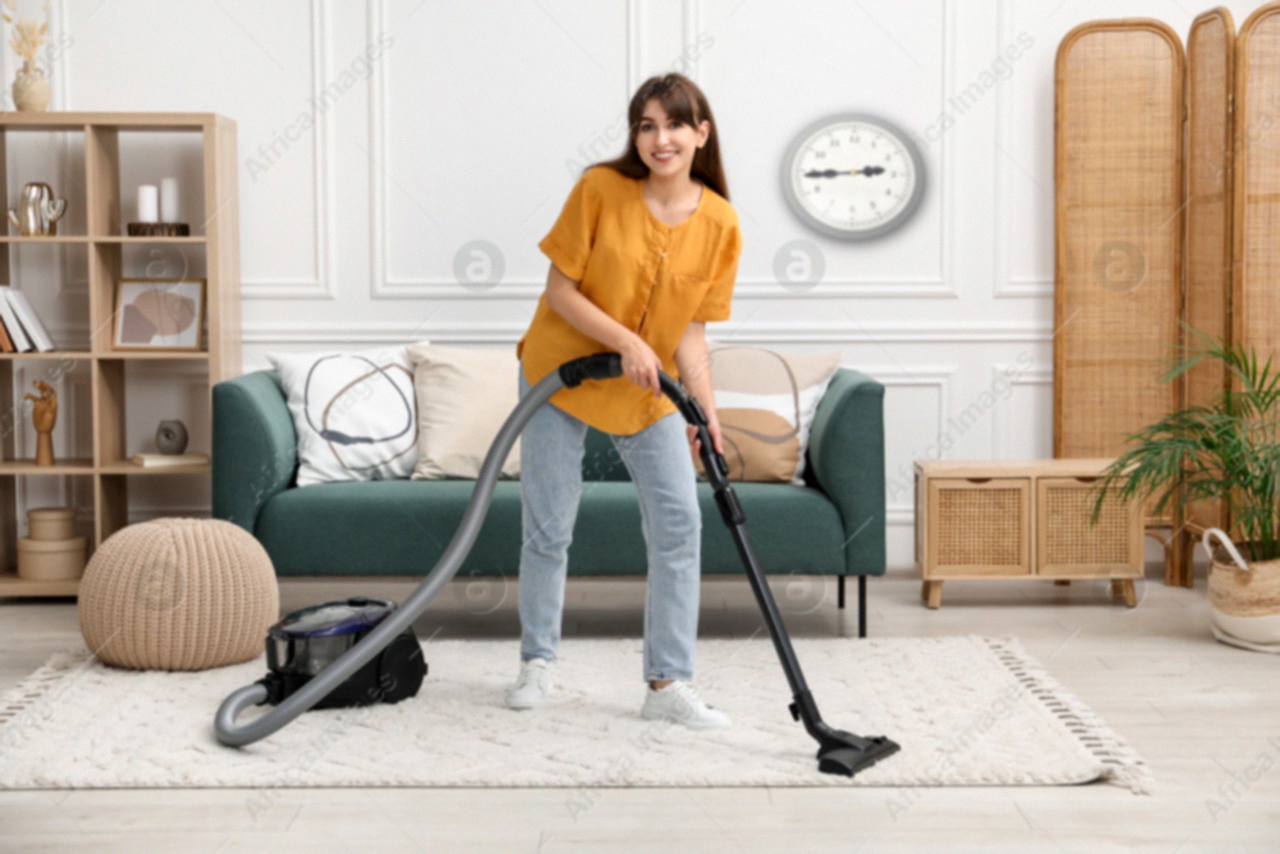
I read 2.44
